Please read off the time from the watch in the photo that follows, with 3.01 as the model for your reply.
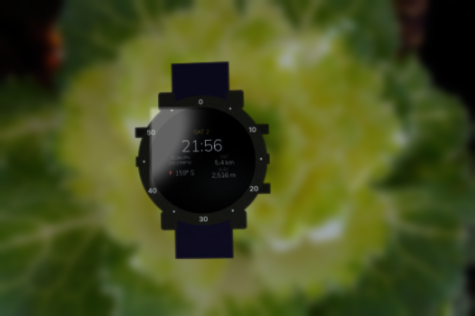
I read 21.56
